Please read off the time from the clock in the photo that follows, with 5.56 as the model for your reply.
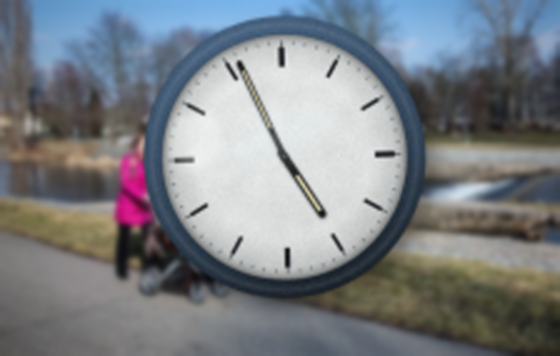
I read 4.56
